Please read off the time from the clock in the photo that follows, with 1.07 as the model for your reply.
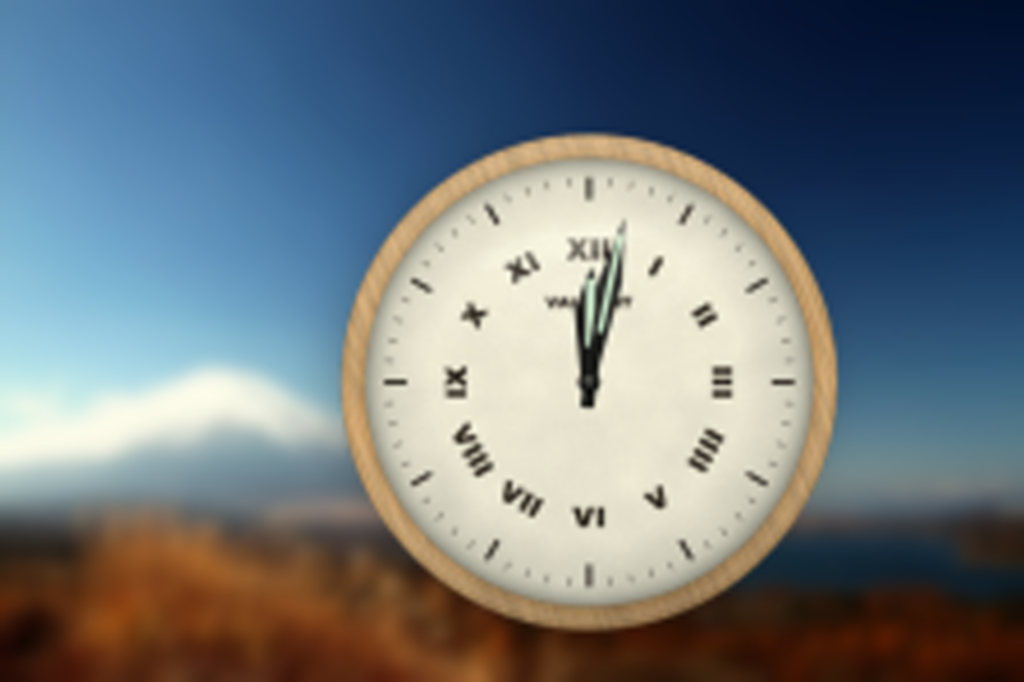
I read 12.02
